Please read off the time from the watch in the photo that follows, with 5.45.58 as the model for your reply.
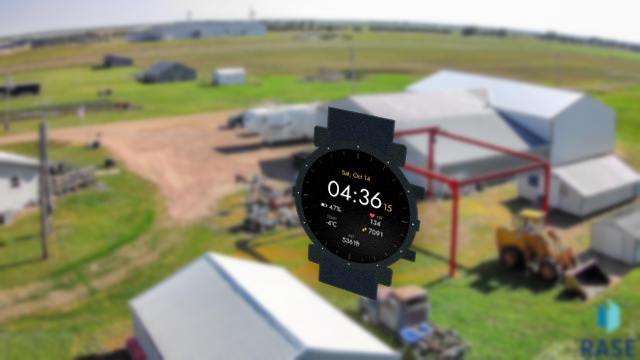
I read 4.36.15
